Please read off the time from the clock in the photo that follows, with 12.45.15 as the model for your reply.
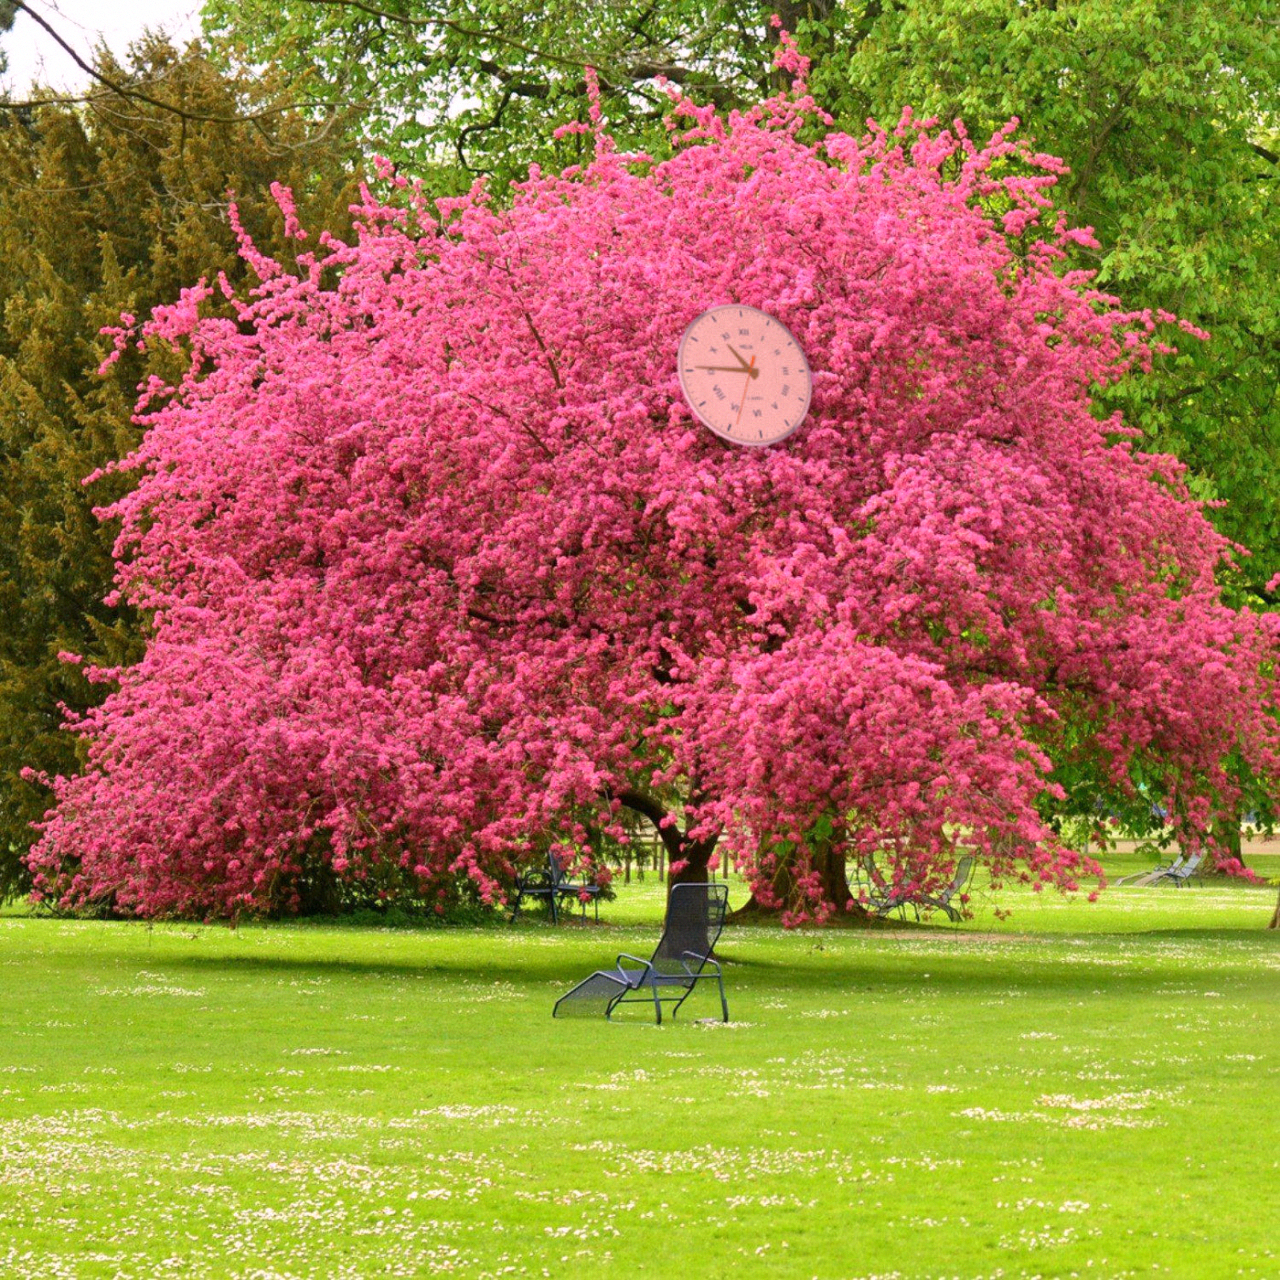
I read 10.45.34
